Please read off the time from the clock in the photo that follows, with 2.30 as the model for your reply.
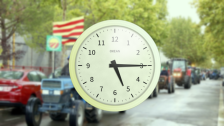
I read 5.15
